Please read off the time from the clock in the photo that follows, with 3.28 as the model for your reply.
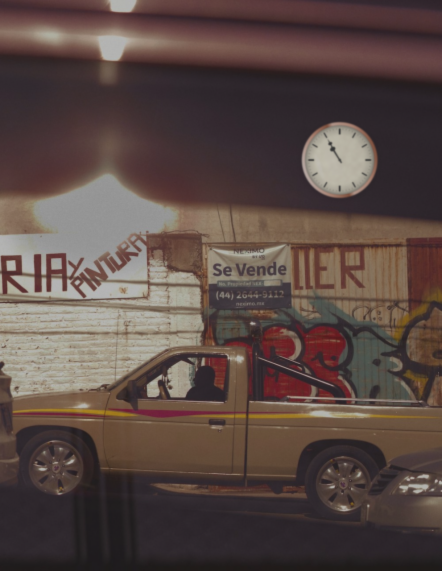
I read 10.55
